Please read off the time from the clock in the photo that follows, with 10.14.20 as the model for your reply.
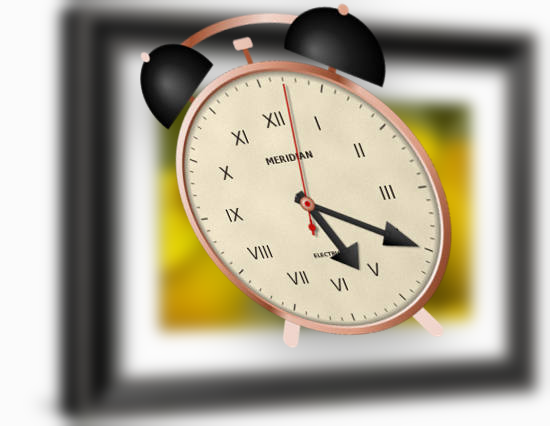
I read 5.20.02
